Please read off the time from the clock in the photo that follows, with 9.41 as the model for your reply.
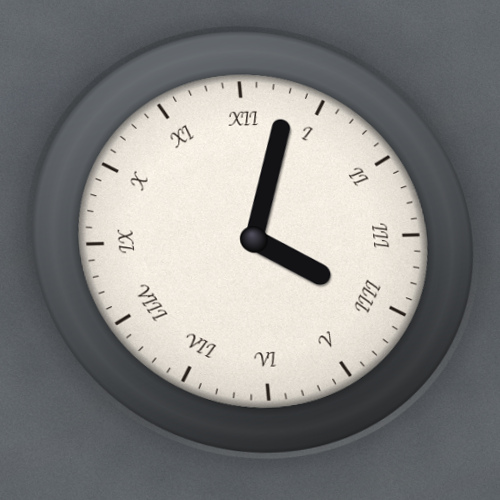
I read 4.03
